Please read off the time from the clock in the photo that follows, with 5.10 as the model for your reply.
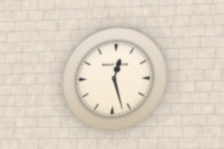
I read 12.27
